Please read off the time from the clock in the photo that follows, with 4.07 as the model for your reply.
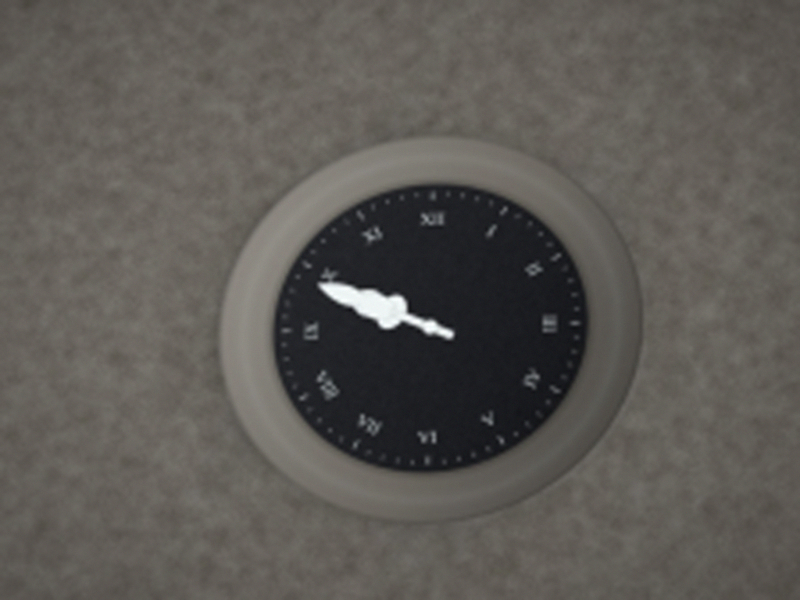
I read 9.49
